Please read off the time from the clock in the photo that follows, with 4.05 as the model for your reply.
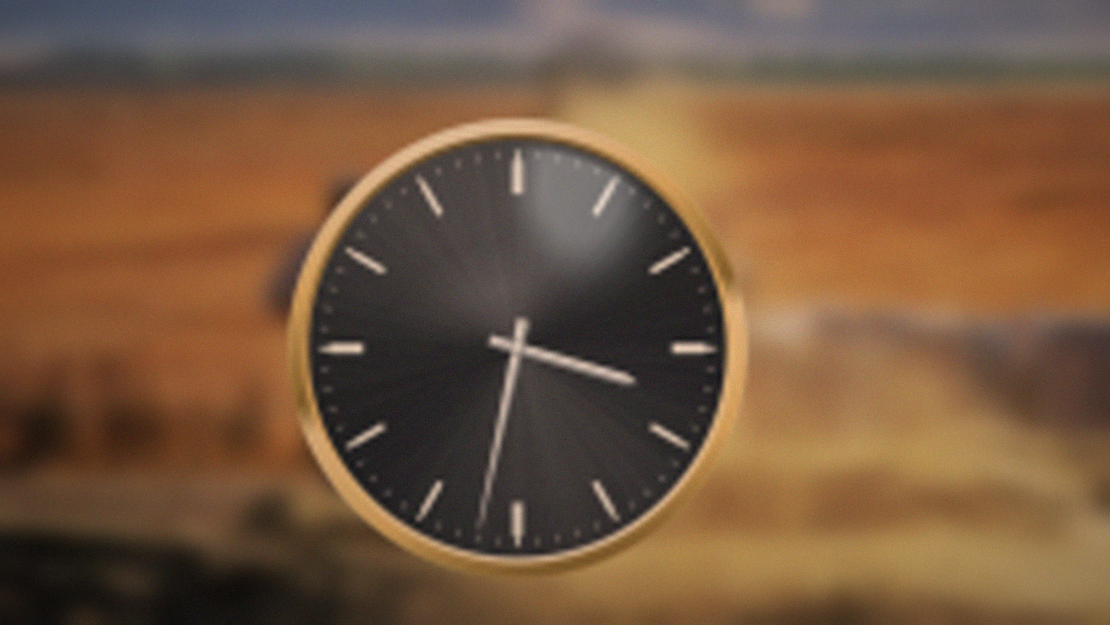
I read 3.32
